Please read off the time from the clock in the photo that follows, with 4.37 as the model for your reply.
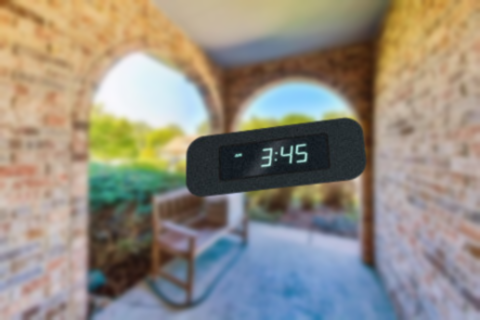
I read 3.45
